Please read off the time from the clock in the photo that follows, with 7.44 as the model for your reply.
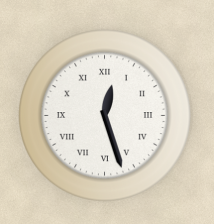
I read 12.27
